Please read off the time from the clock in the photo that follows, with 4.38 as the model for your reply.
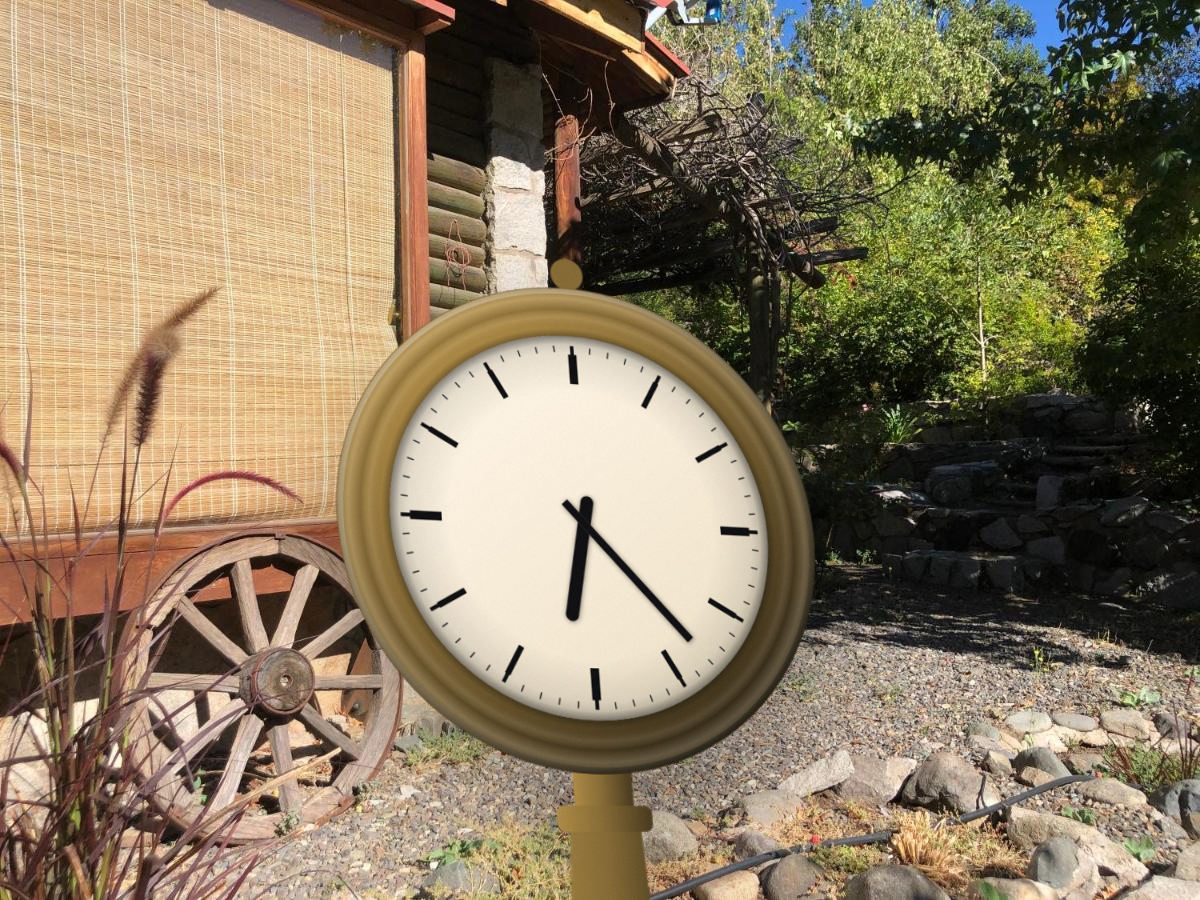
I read 6.23
